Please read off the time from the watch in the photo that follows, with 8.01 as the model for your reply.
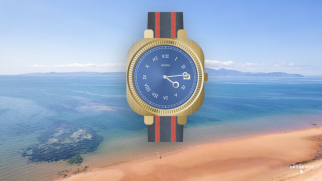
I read 4.14
